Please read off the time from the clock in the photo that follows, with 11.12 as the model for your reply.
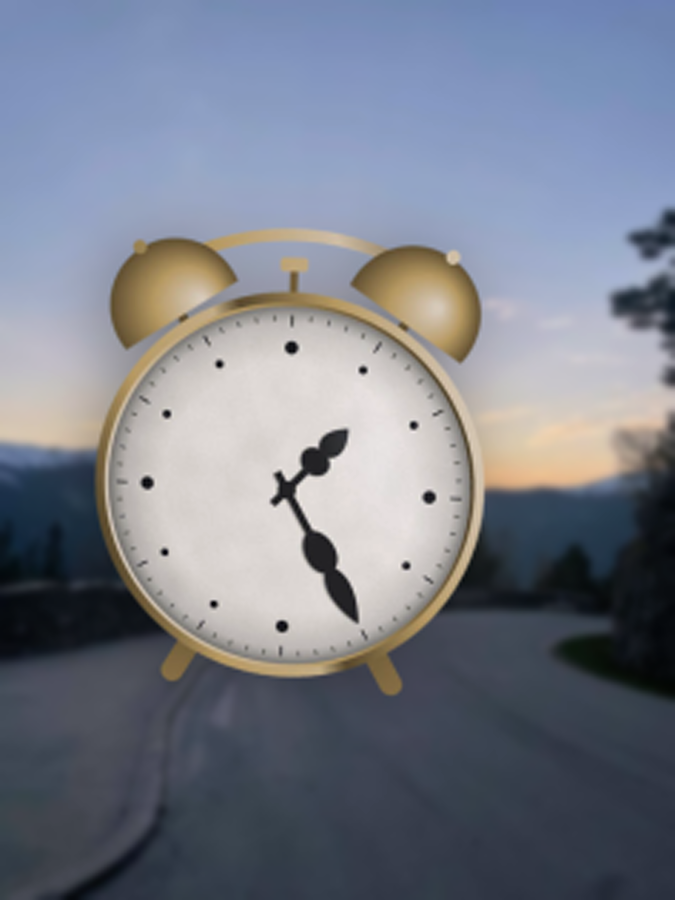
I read 1.25
